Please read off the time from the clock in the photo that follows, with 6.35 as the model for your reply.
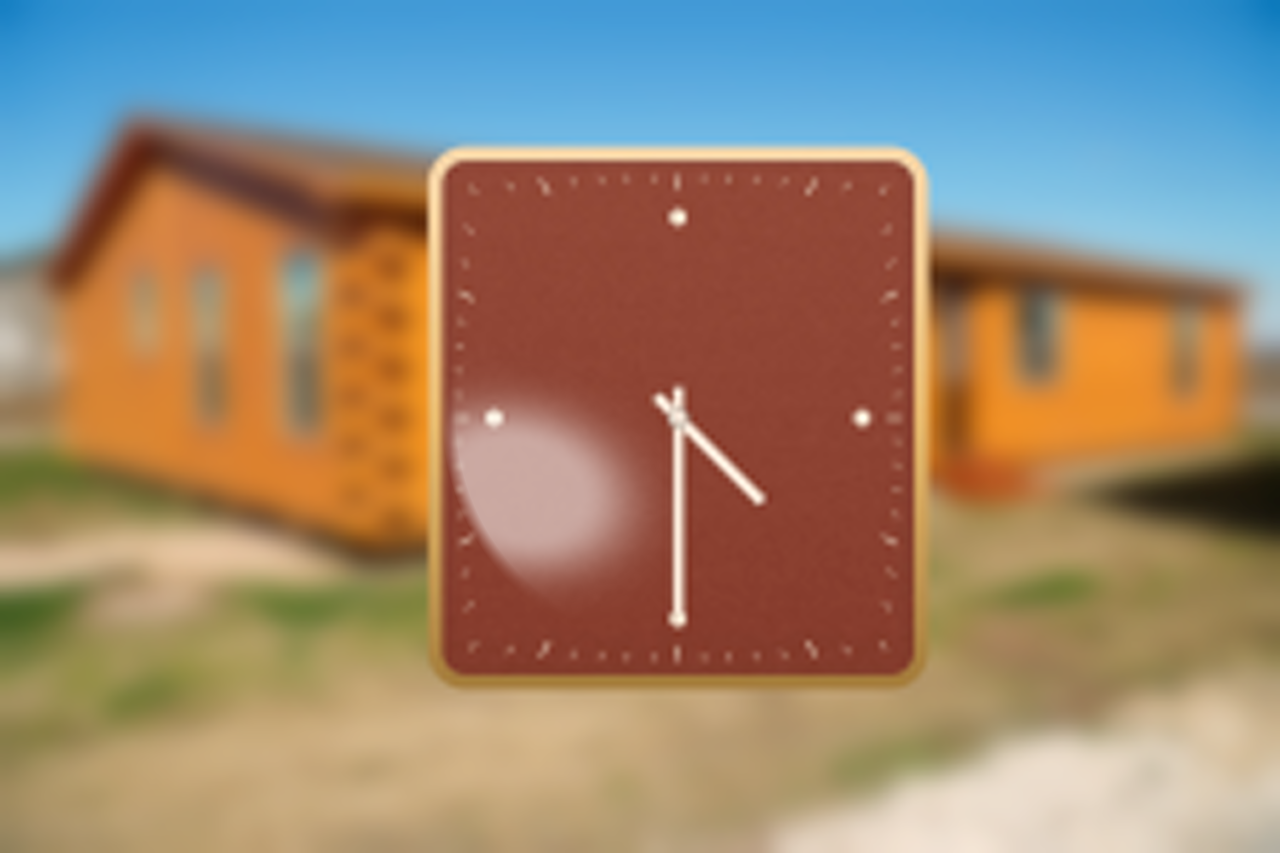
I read 4.30
